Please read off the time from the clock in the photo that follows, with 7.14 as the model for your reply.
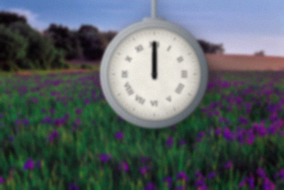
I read 12.00
